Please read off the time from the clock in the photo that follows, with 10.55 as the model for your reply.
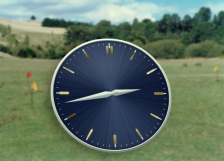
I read 2.43
